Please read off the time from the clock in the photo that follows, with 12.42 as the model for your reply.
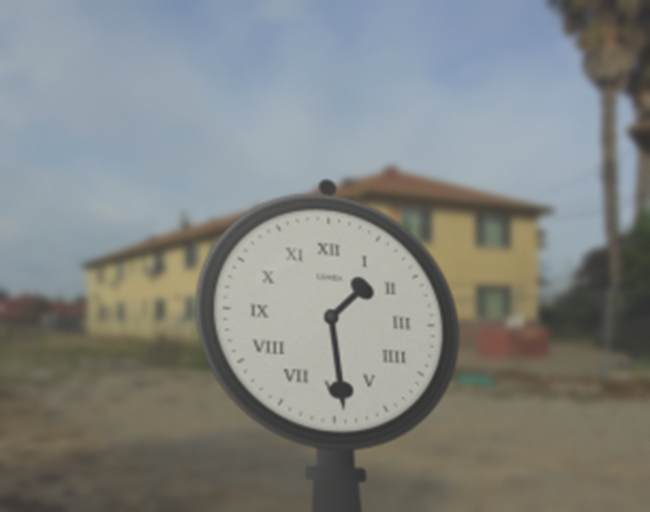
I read 1.29
